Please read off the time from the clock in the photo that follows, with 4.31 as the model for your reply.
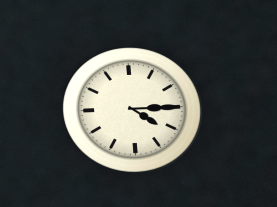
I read 4.15
